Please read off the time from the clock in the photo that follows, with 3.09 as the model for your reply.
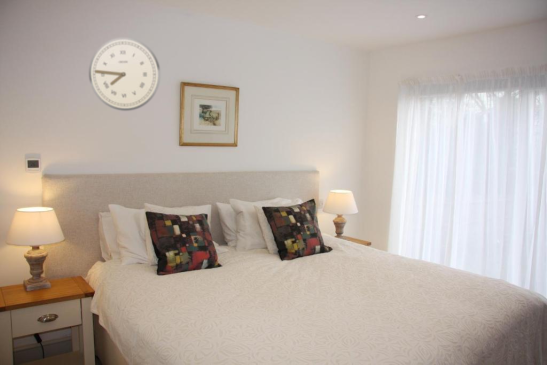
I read 7.46
